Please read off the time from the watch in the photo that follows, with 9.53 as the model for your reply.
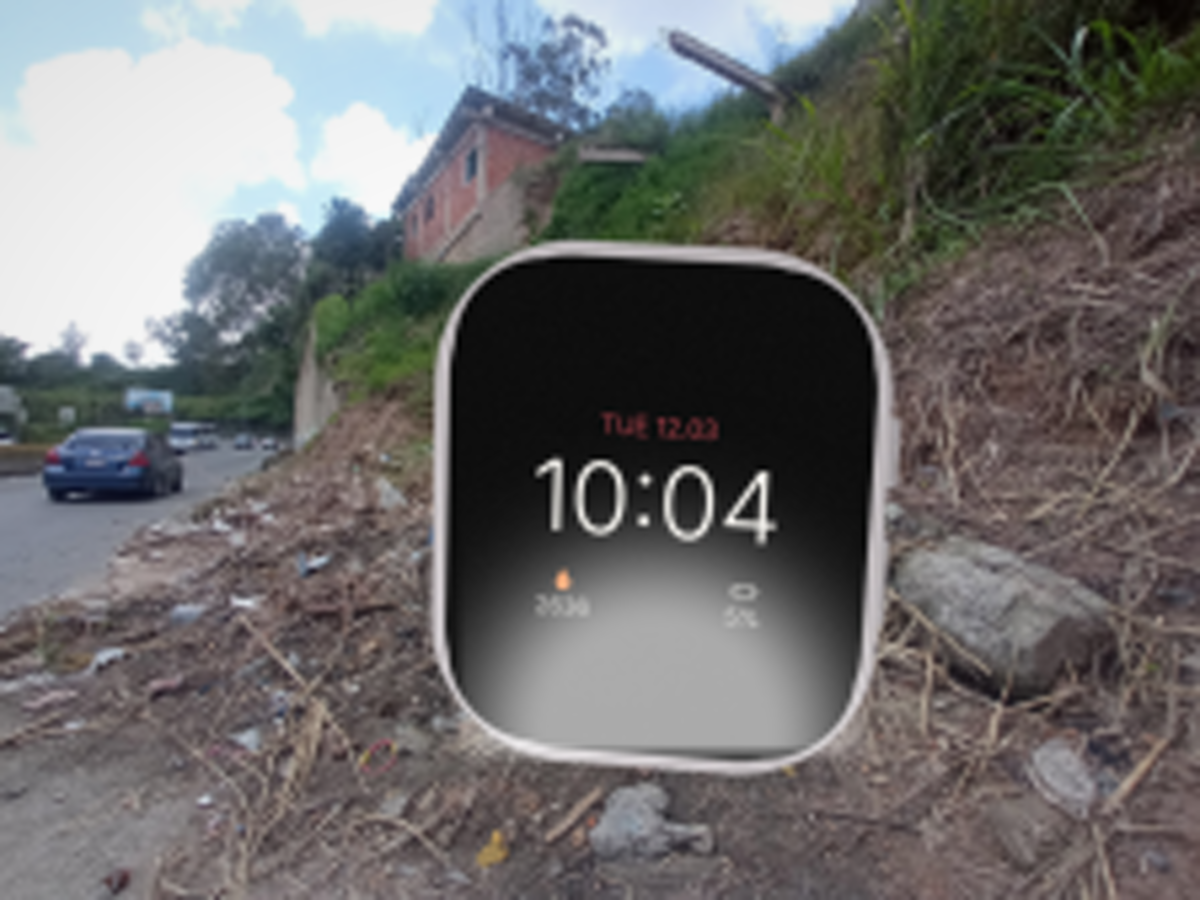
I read 10.04
